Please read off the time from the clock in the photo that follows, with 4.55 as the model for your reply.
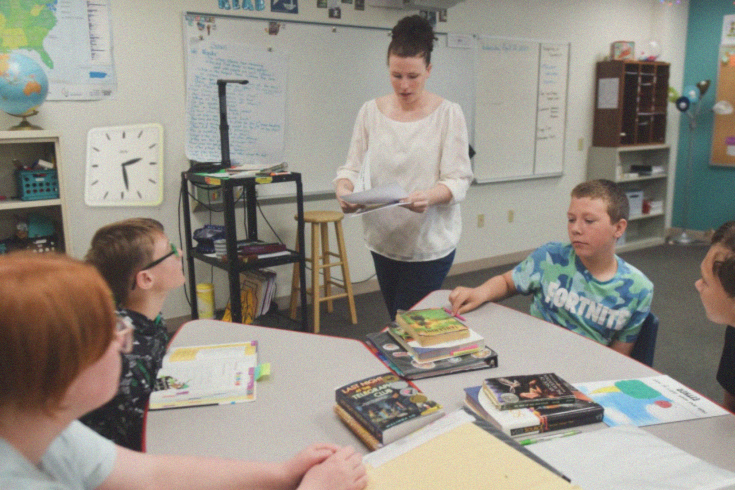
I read 2.28
